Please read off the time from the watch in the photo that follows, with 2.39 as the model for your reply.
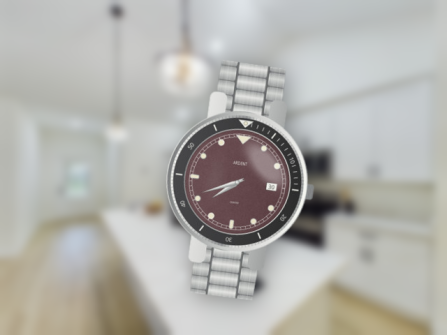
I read 7.41
